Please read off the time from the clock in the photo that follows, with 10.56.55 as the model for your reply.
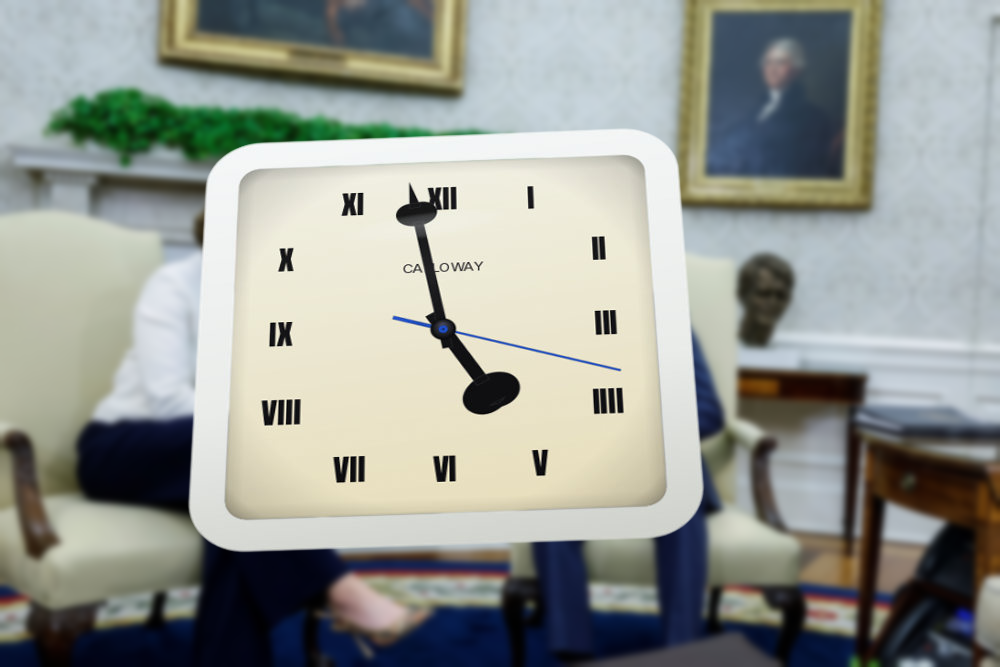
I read 4.58.18
